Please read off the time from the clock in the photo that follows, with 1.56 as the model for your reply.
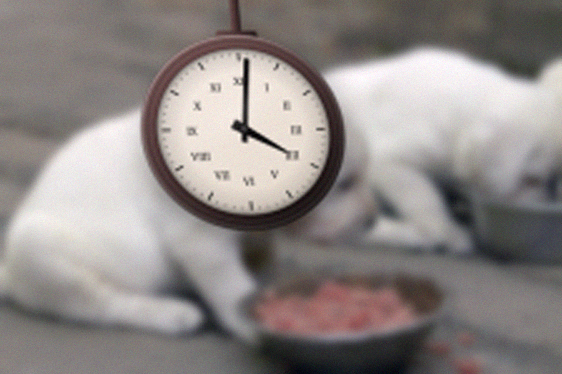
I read 4.01
